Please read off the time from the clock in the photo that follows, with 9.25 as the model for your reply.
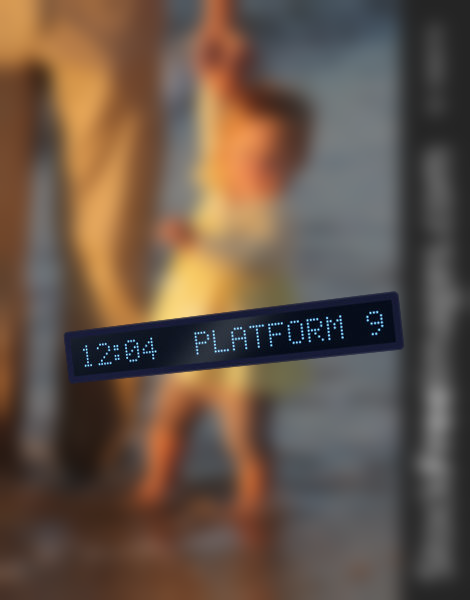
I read 12.04
